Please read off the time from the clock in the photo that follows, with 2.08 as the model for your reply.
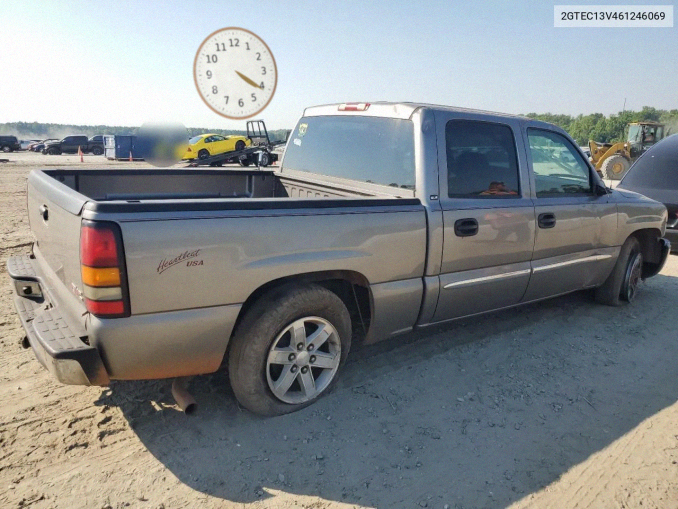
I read 4.21
